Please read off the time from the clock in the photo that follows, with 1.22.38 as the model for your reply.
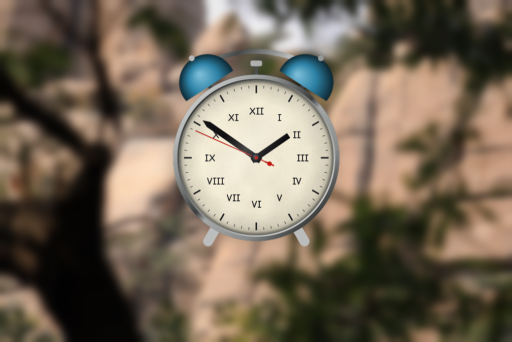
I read 1.50.49
